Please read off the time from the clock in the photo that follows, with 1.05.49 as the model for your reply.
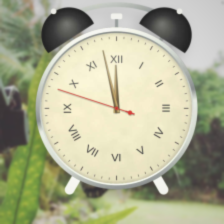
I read 11.57.48
